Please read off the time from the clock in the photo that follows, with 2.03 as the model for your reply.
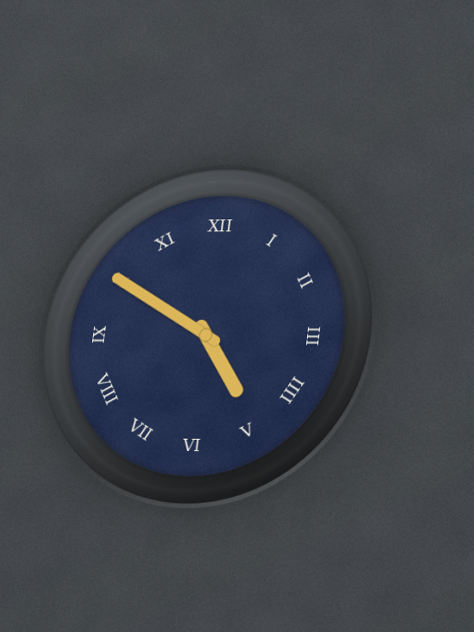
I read 4.50
